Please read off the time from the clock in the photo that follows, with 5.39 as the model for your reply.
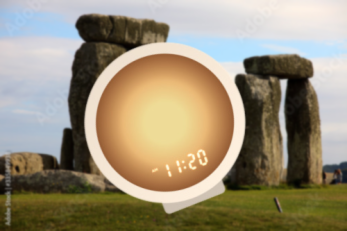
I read 11.20
